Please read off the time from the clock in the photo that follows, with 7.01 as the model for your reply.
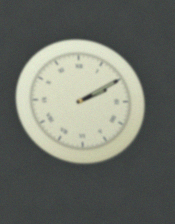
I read 2.10
